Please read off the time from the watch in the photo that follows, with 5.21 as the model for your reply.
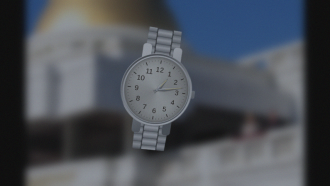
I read 1.13
